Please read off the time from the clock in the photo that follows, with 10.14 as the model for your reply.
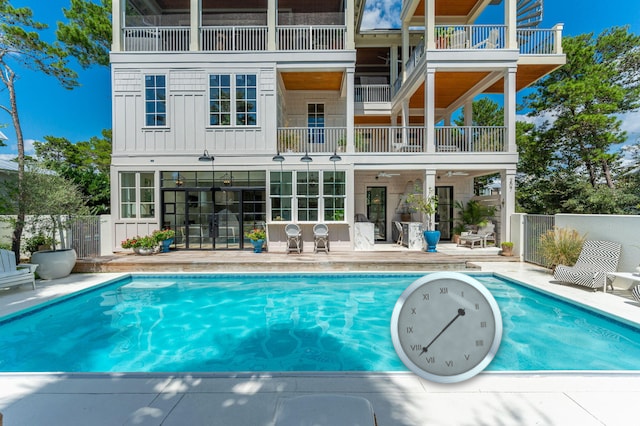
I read 1.38
